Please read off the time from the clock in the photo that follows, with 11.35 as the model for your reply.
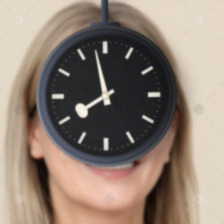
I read 7.58
